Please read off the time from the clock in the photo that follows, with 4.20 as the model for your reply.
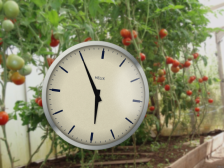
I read 5.55
